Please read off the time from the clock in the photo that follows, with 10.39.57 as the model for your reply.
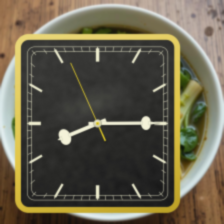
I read 8.14.56
